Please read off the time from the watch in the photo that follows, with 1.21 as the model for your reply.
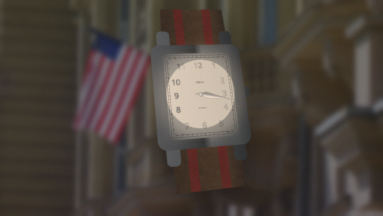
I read 3.17
